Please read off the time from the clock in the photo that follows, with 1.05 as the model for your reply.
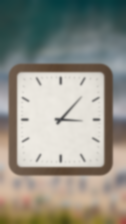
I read 3.07
